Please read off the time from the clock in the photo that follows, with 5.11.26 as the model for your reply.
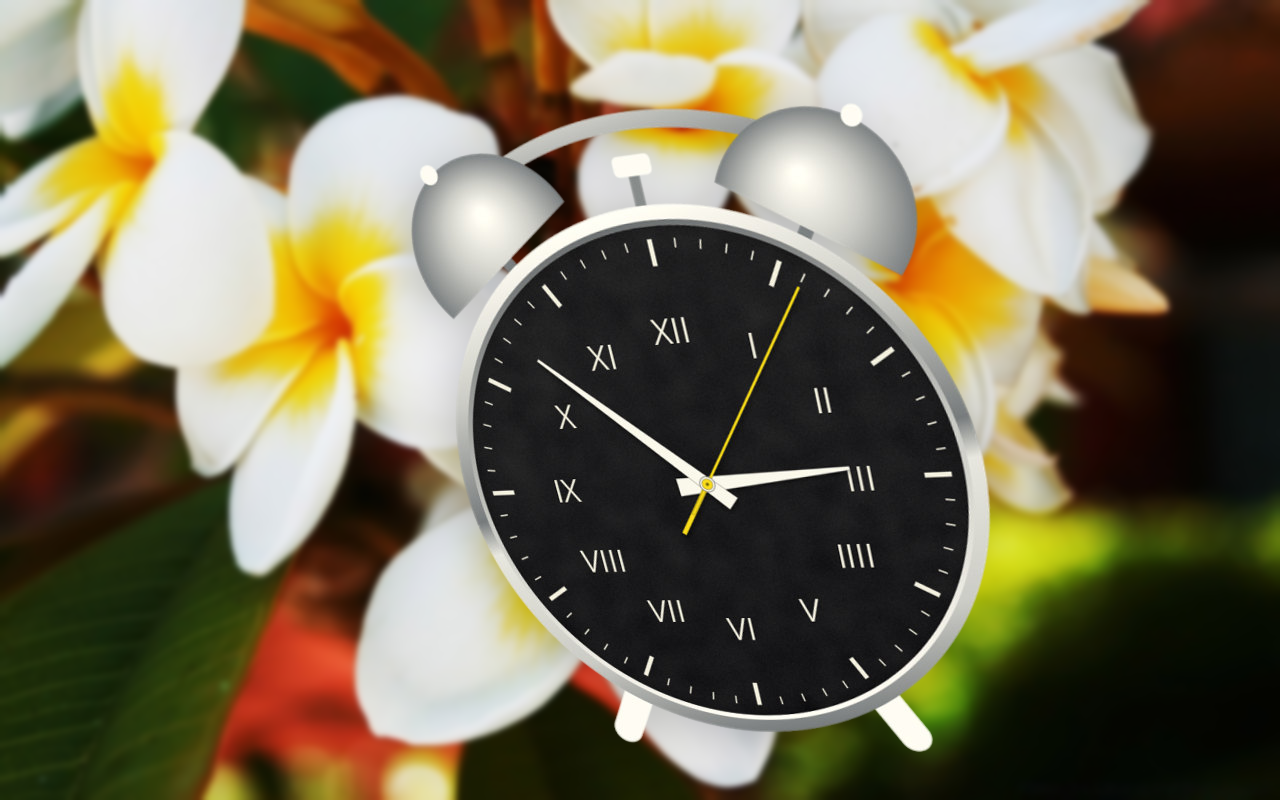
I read 2.52.06
